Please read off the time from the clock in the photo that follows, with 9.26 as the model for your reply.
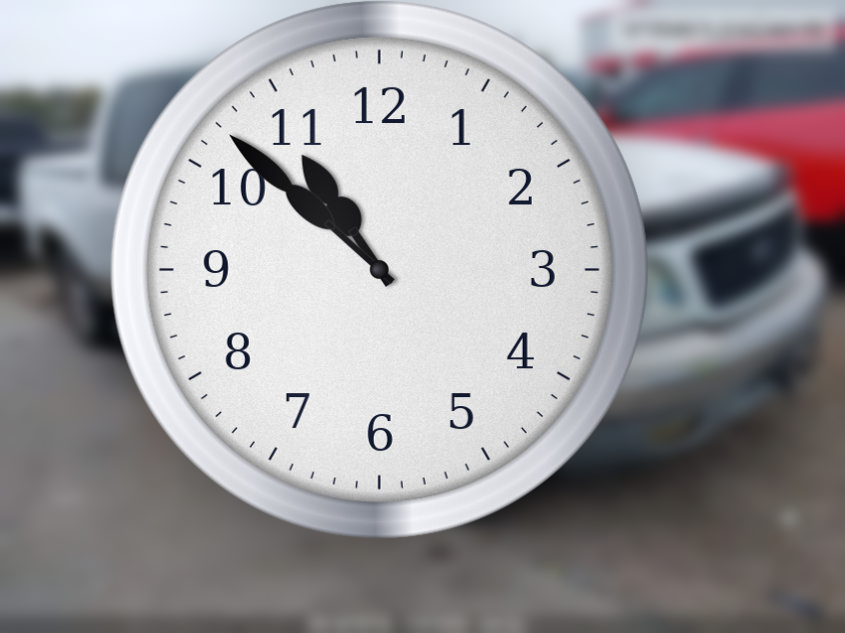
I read 10.52
